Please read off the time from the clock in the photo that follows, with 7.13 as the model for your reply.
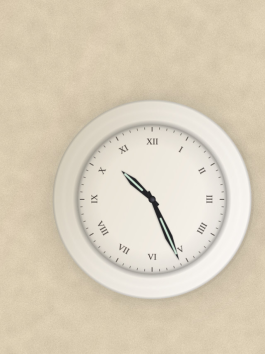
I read 10.26
